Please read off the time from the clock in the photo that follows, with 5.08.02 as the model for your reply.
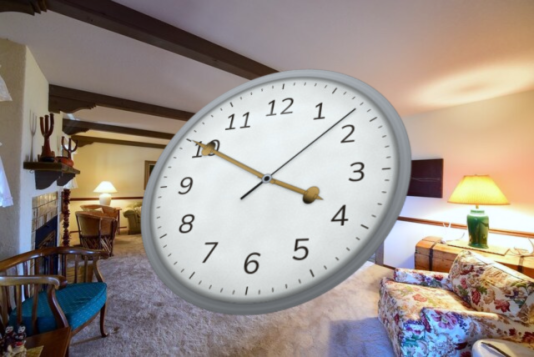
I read 3.50.08
